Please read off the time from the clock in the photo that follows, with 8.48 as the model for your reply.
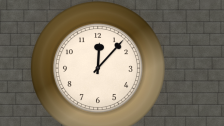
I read 12.07
